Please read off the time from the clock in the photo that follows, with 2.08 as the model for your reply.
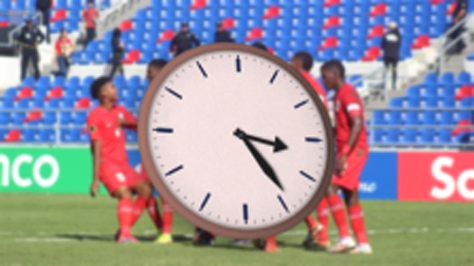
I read 3.24
